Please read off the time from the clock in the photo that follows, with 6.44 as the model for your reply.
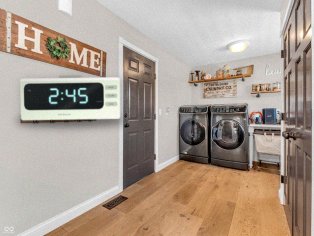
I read 2.45
